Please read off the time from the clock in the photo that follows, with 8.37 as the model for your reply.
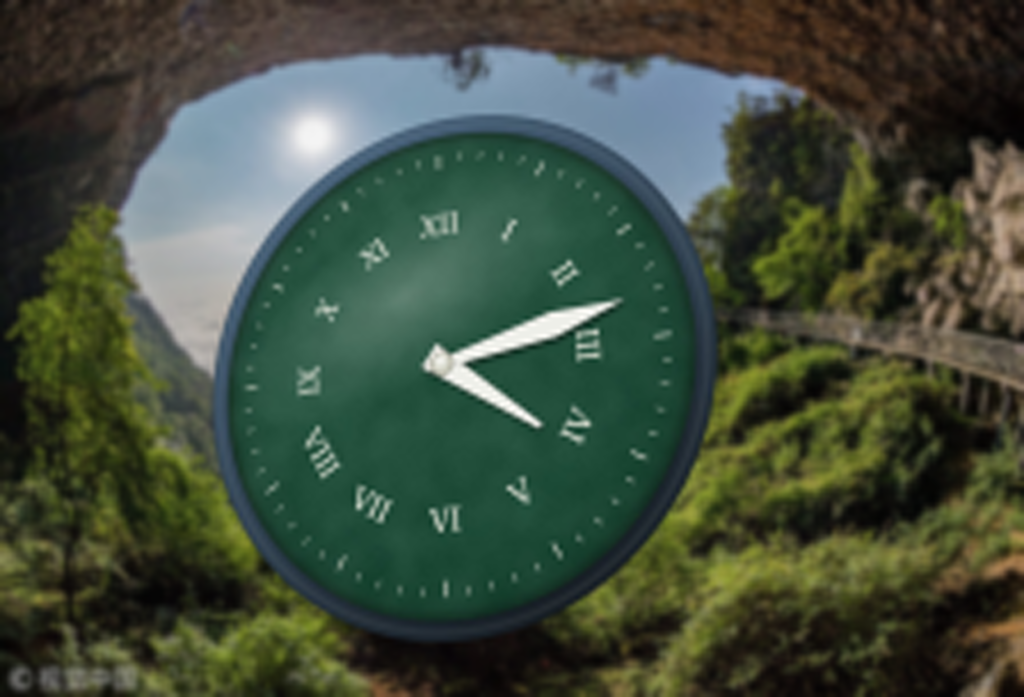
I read 4.13
